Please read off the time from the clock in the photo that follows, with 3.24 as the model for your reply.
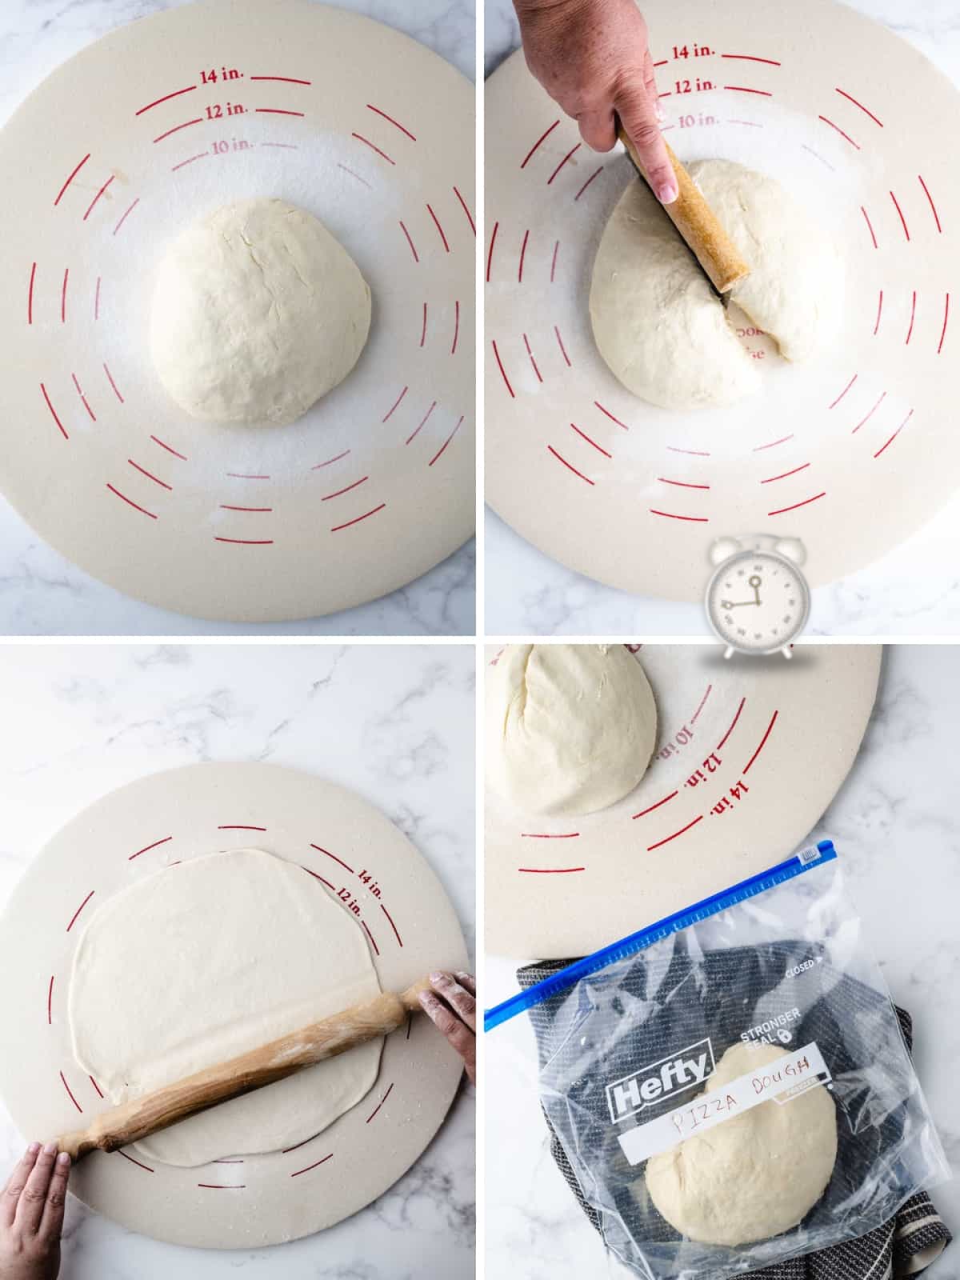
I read 11.44
